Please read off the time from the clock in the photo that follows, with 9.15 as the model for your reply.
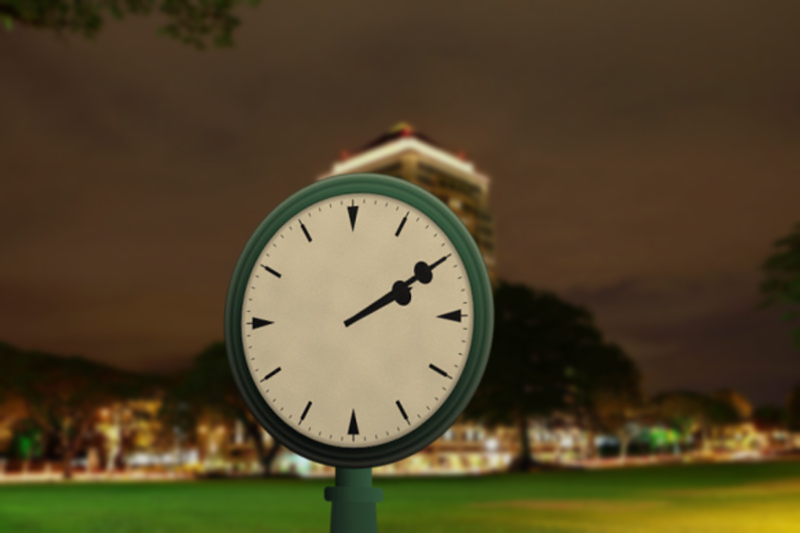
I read 2.10
